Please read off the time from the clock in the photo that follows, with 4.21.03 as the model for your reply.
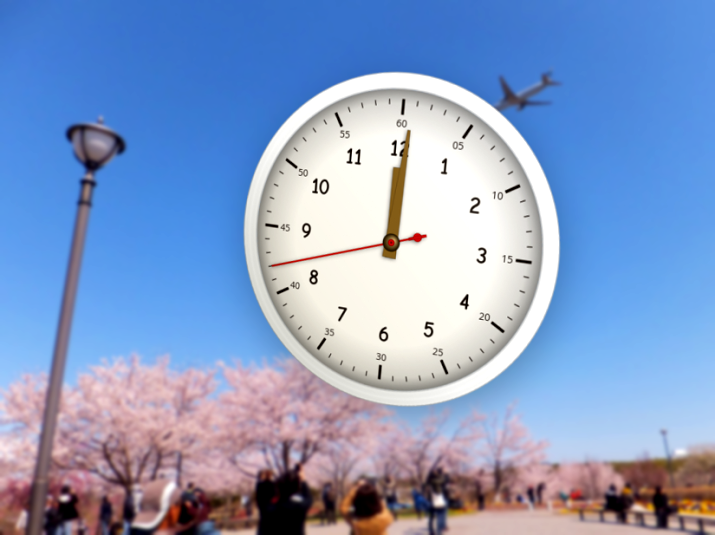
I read 12.00.42
